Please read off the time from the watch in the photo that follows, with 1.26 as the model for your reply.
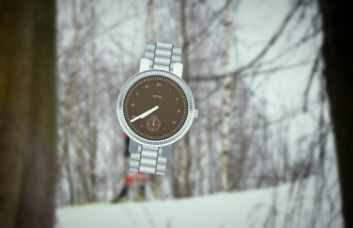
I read 7.39
